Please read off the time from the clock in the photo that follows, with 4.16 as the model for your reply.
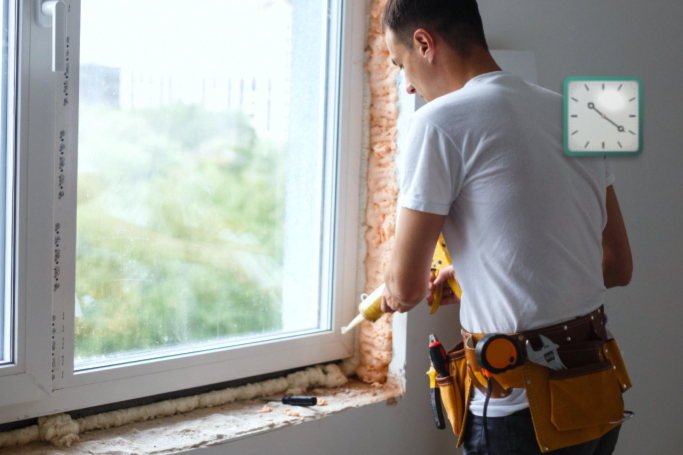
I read 10.21
